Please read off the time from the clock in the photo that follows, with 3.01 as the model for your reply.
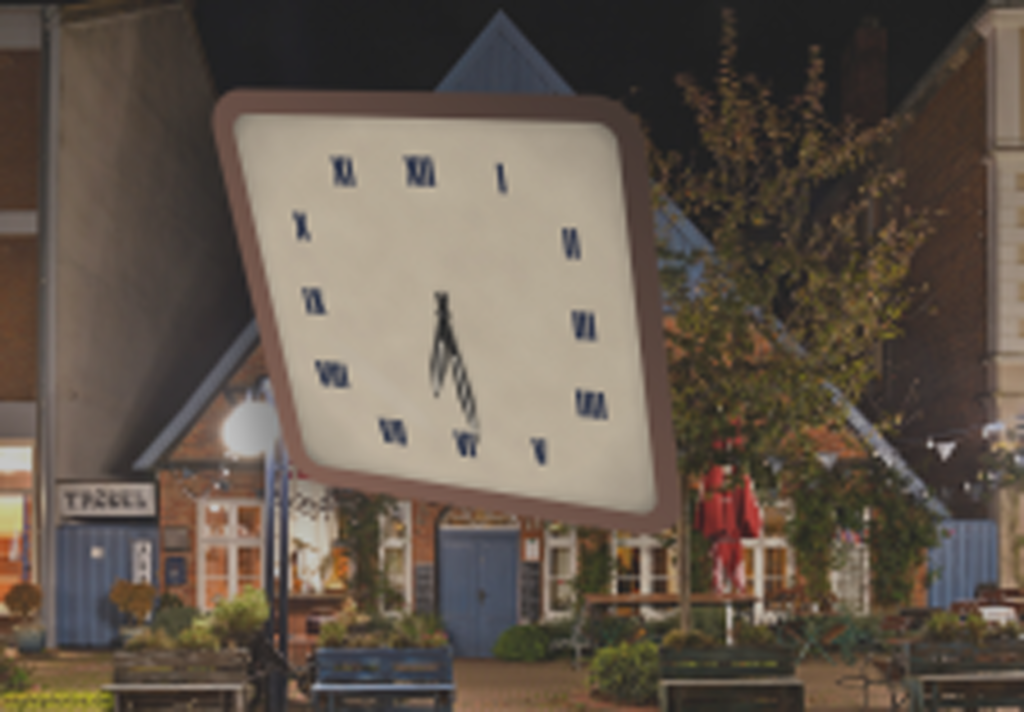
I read 6.29
